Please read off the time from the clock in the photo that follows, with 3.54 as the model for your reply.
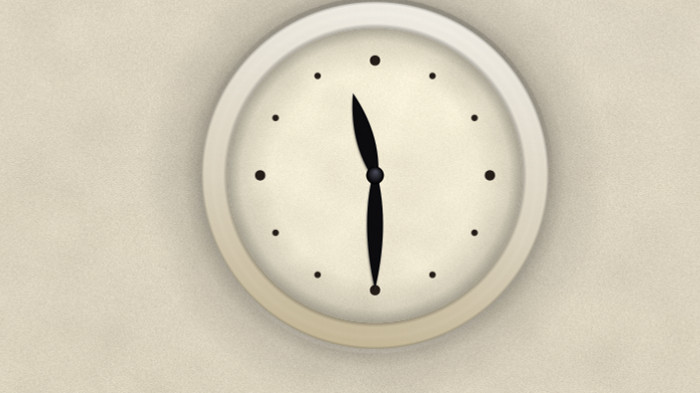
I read 11.30
